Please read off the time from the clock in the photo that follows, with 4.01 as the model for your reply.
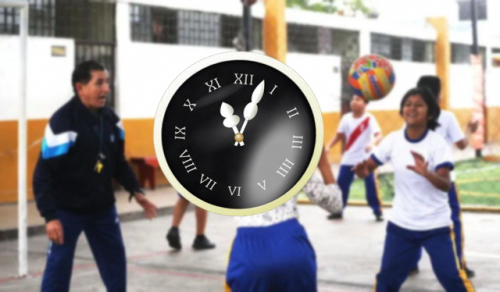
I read 11.03
